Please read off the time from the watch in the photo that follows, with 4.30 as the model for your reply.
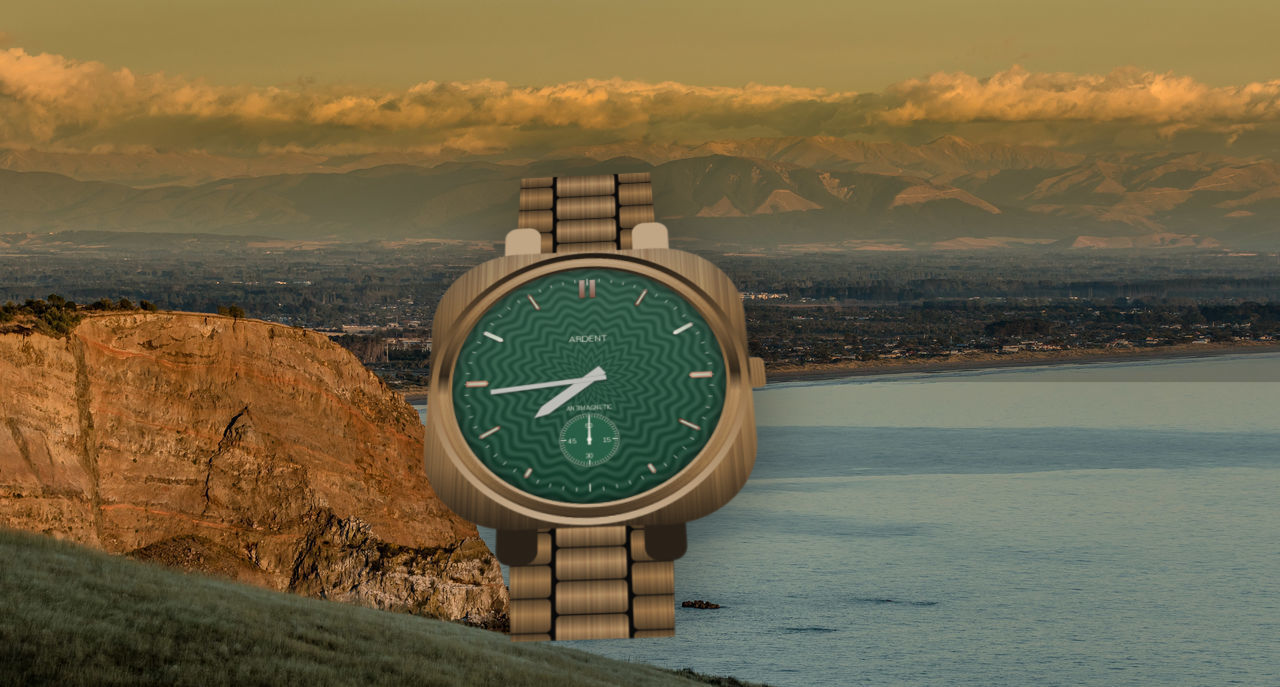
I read 7.44
